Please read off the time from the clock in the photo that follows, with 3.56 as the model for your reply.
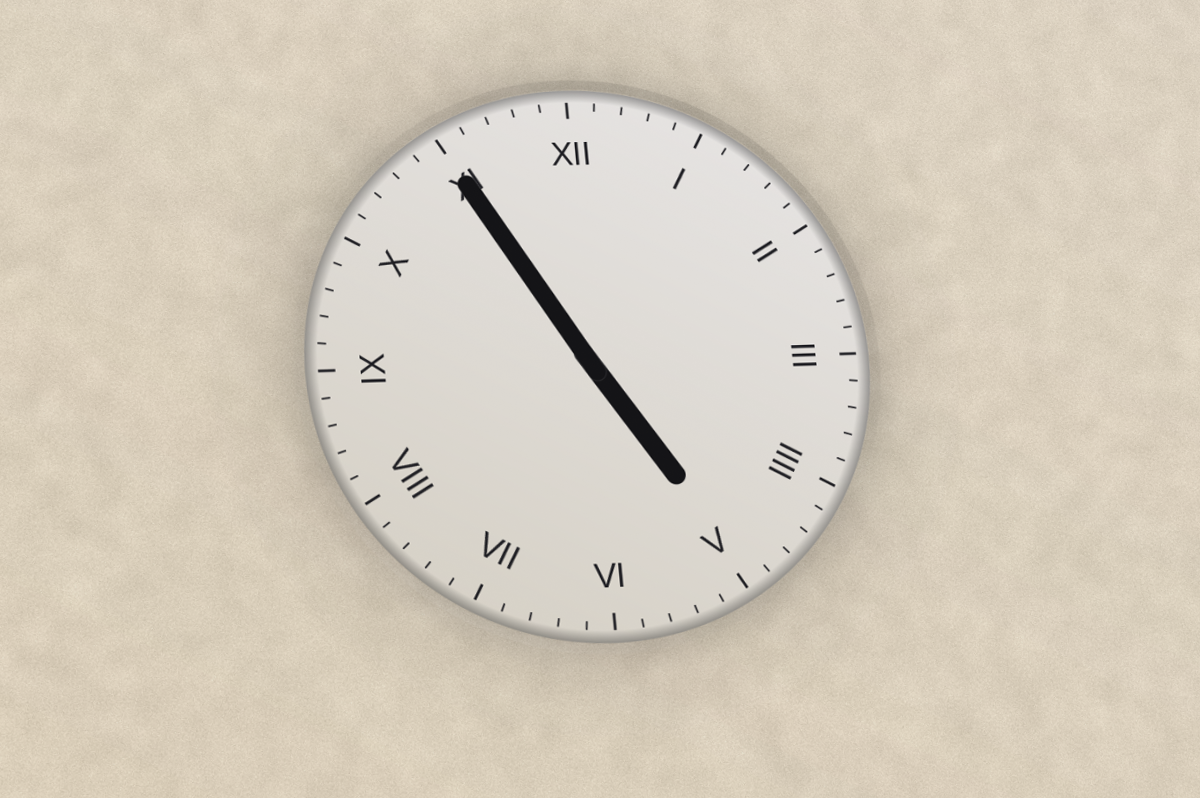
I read 4.55
